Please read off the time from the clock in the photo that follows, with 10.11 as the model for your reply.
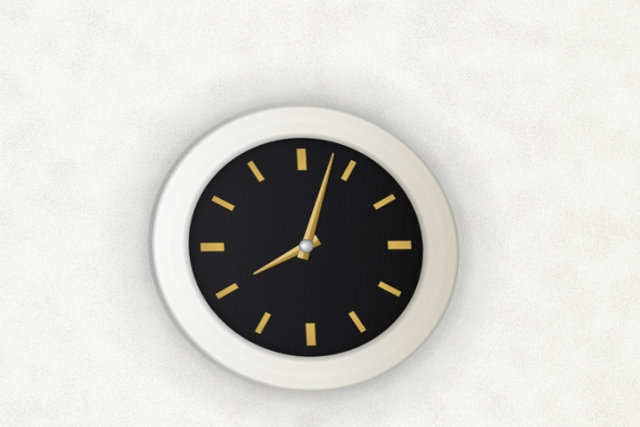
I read 8.03
